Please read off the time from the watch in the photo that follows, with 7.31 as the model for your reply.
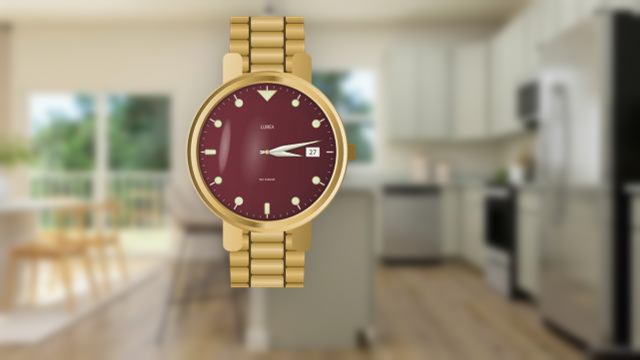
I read 3.13
